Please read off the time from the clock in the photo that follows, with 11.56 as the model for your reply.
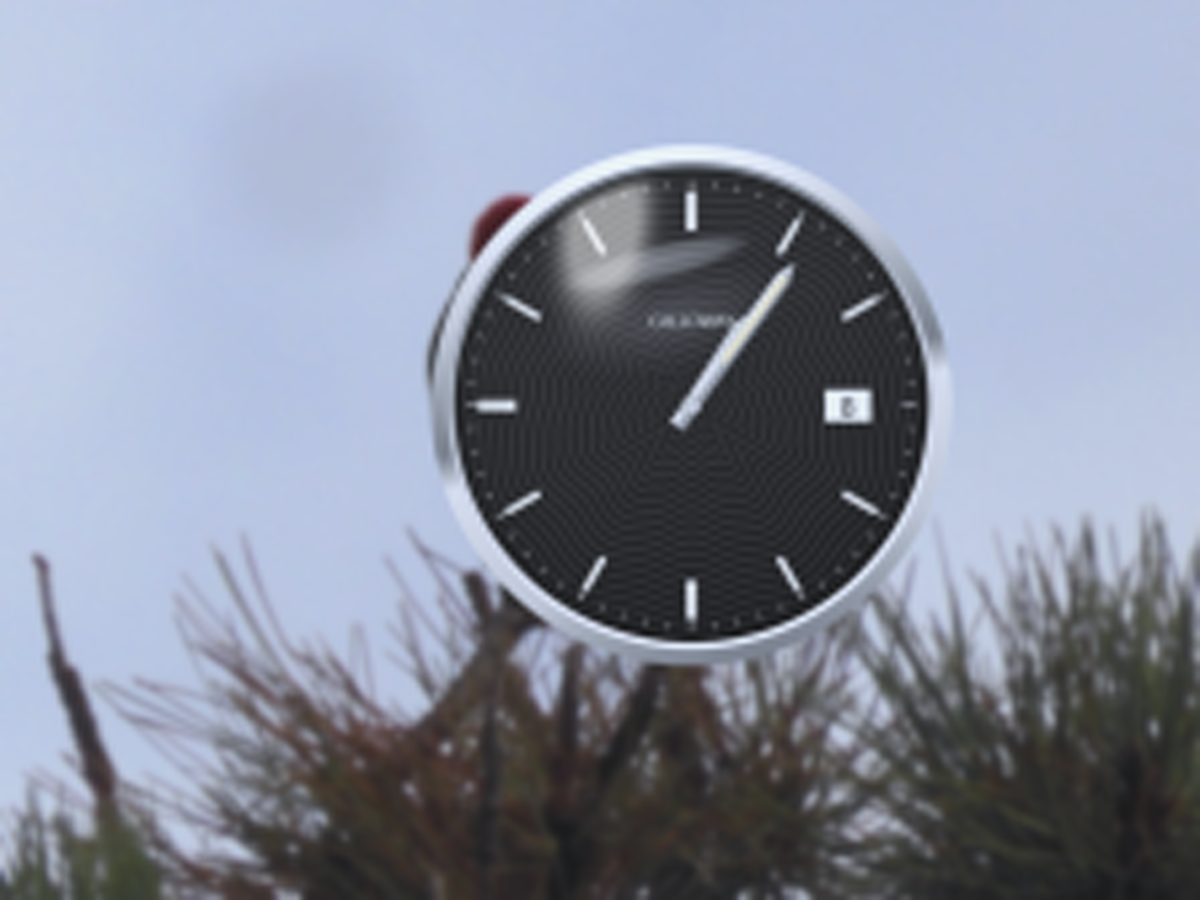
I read 1.06
